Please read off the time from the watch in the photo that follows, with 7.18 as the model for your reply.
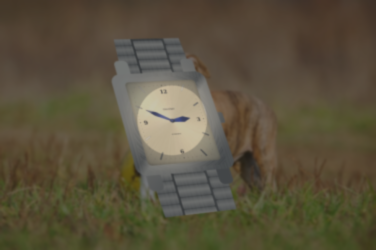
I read 2.50
